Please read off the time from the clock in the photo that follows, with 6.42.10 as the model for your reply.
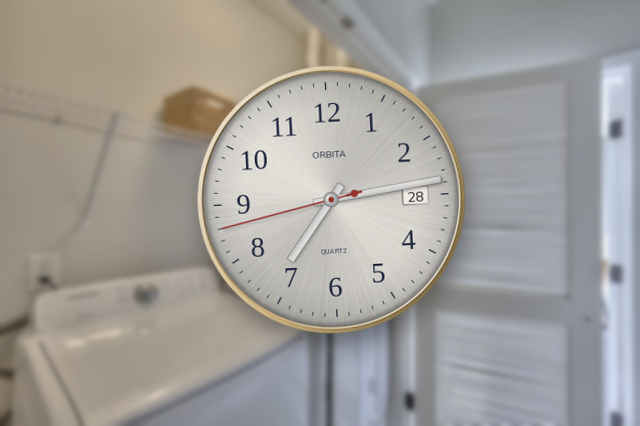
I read 7.13.43
